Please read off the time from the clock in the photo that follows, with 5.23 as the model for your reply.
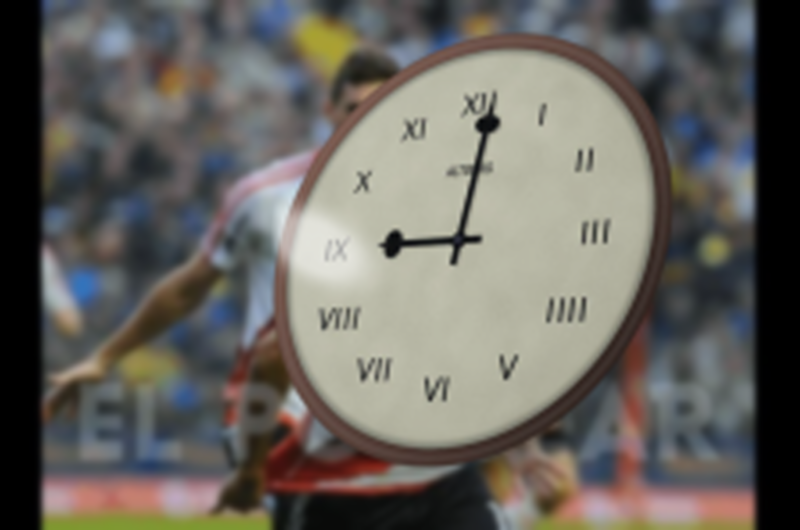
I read 9.01
